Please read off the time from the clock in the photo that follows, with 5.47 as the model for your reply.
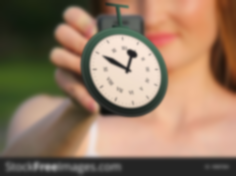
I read 12.50
